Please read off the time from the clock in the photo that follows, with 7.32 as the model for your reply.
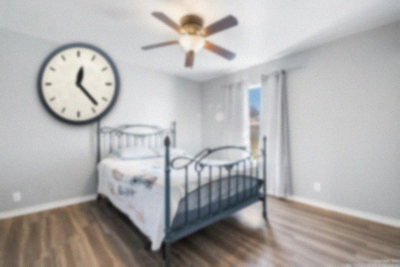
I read 12.23
